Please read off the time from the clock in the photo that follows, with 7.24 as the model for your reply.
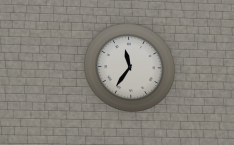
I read 11.36
